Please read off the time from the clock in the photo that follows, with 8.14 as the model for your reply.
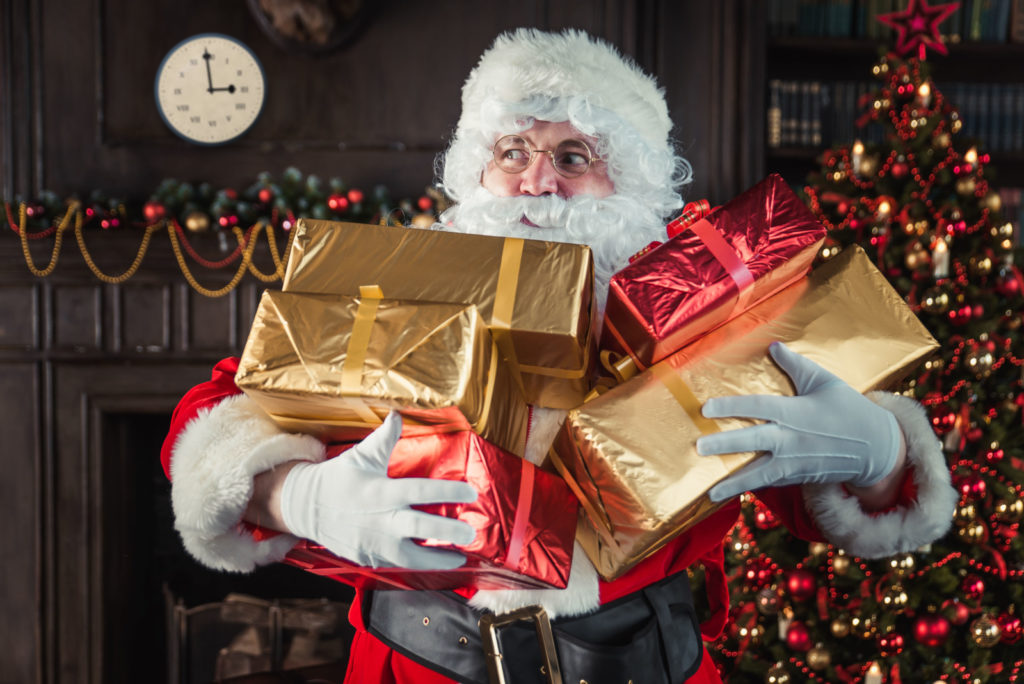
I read 2.59
